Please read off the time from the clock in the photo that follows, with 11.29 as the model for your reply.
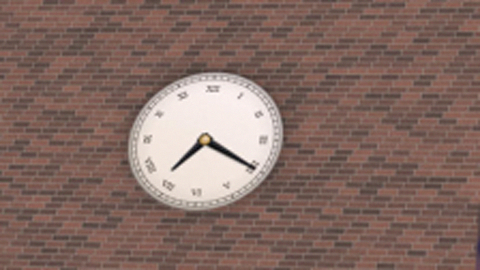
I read 7.20
